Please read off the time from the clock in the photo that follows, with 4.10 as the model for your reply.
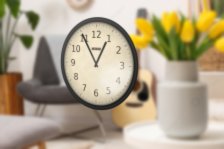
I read 12.55
